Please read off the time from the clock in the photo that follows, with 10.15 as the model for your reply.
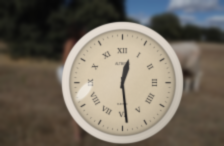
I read 12.29
